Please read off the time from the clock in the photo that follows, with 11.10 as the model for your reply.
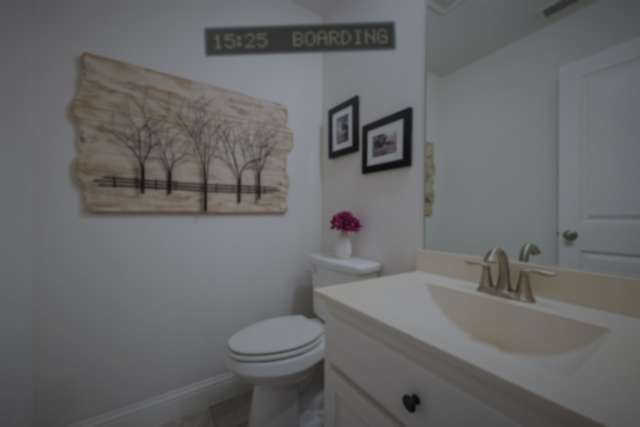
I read 15.25
